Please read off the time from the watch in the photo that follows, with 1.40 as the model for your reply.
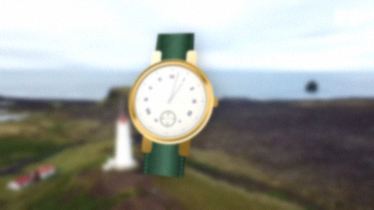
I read 1.02
